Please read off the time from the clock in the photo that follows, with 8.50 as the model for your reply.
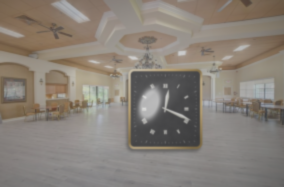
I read 12.19
